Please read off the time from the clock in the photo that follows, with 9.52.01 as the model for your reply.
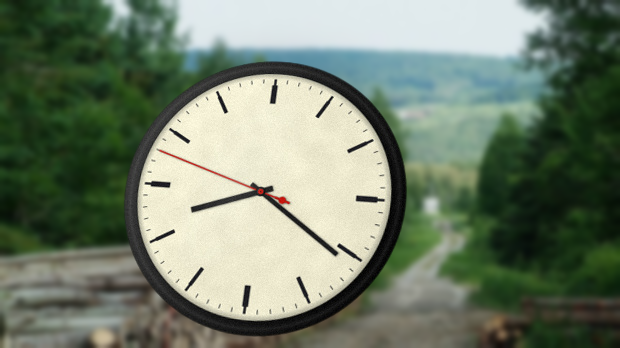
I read 8.20.48
